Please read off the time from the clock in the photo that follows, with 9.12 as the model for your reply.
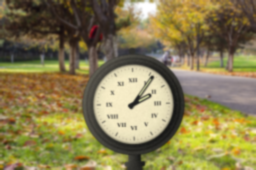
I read 2.06
